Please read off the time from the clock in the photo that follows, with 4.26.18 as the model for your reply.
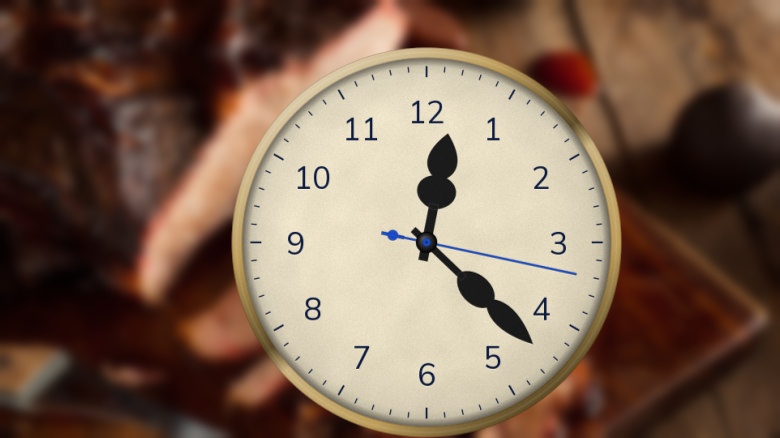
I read 12.22.17
